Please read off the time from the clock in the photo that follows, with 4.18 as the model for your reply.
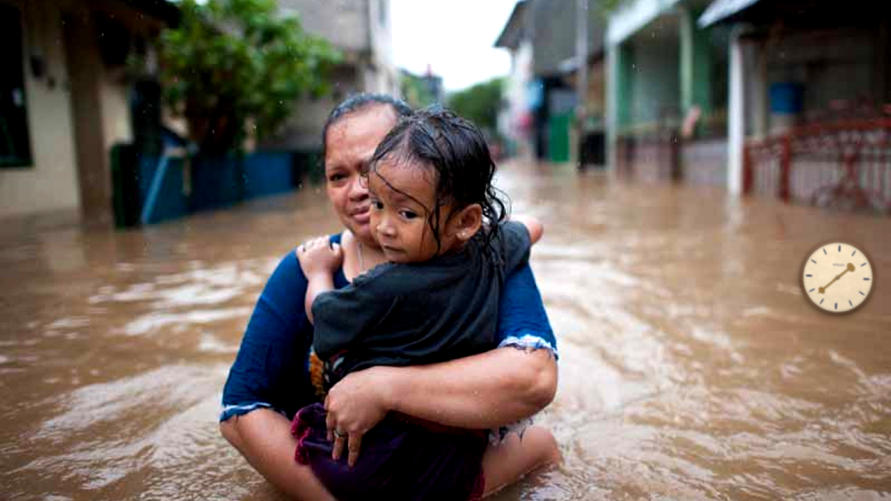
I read 1.38
